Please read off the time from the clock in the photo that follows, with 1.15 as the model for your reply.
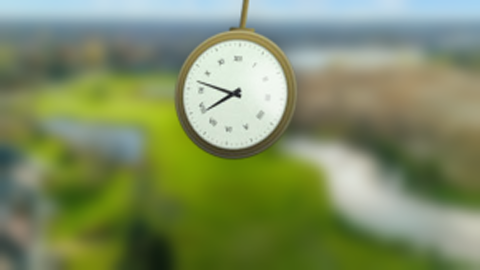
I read 7.47
